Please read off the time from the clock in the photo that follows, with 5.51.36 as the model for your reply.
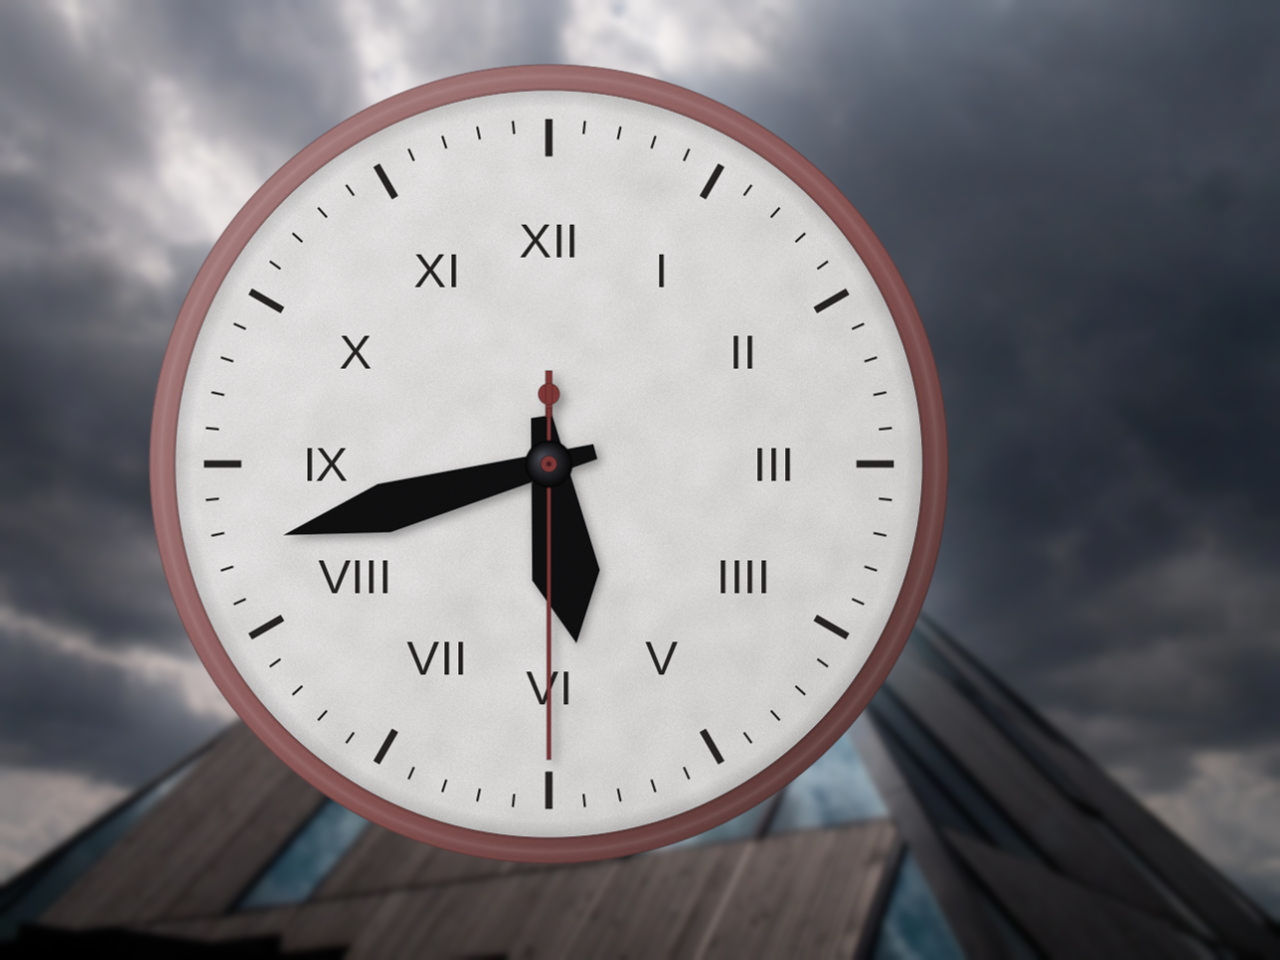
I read 5.42.30
